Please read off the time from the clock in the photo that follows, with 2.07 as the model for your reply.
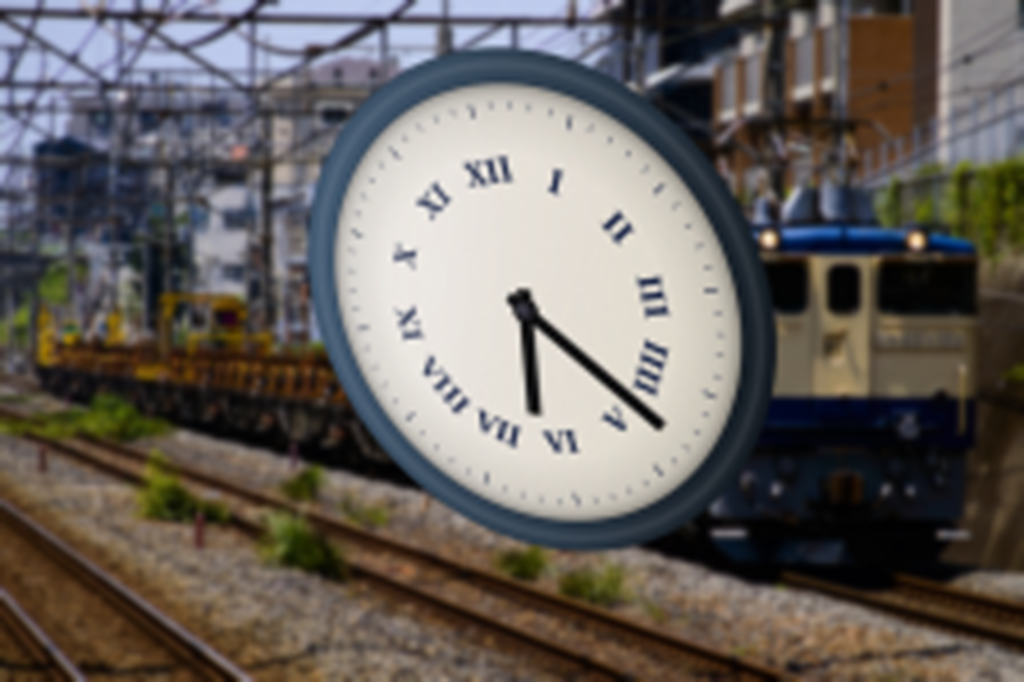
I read 6.23
